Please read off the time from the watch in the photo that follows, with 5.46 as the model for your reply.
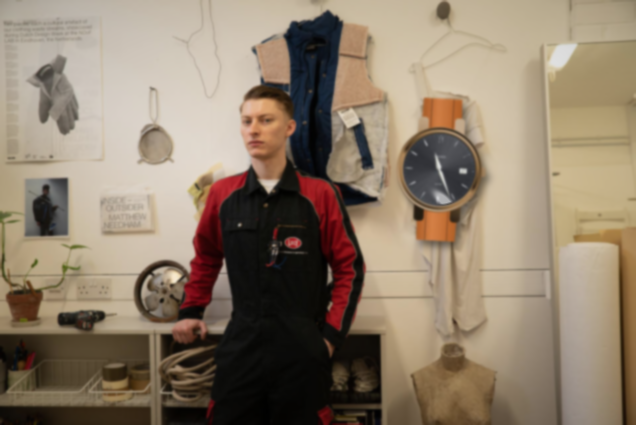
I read 11.26
